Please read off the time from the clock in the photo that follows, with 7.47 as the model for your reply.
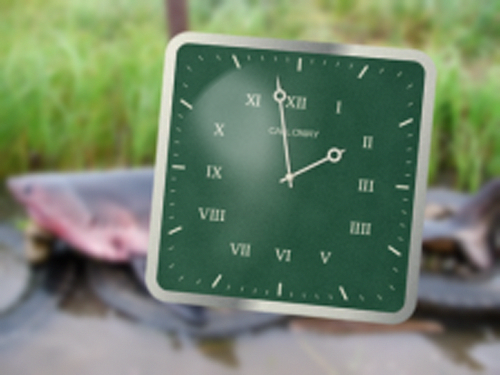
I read 1.58
